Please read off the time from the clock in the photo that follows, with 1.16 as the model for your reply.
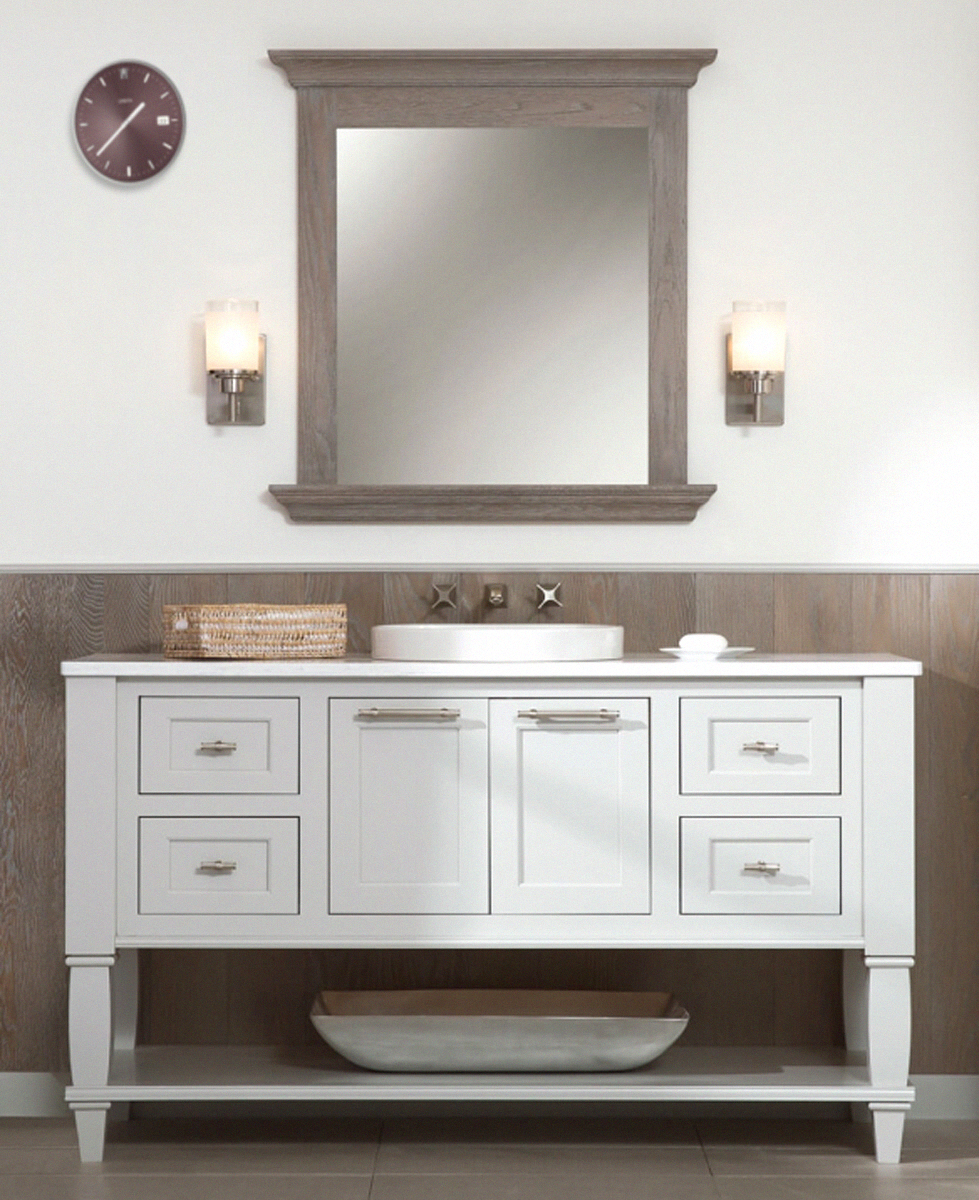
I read 1.38
